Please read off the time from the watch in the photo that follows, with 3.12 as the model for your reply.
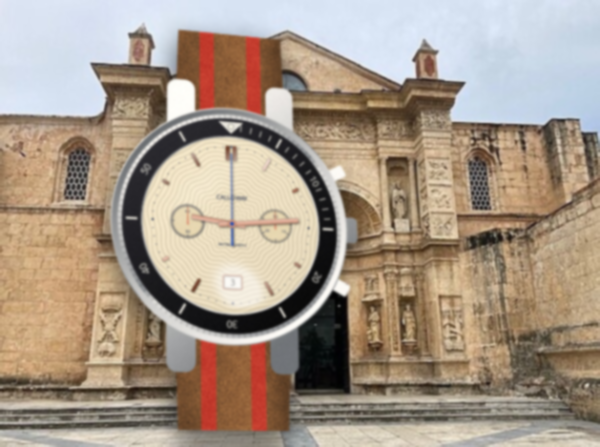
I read 9.14
